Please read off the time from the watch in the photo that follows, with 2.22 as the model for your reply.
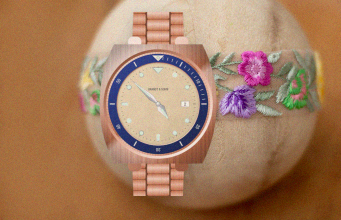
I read 4.52
